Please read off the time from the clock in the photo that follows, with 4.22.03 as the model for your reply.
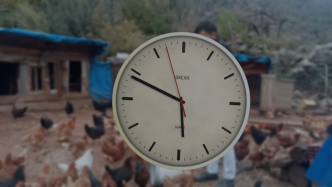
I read 5.48.57
